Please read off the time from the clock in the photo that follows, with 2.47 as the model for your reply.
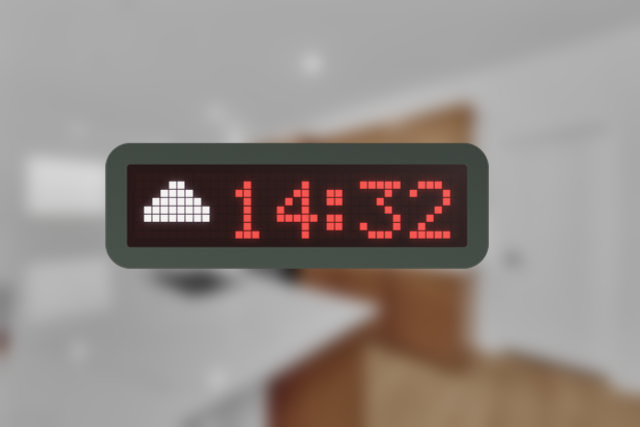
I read 14.32
